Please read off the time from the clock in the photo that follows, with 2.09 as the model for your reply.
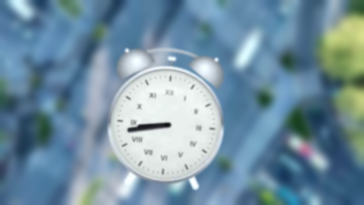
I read 8.43
